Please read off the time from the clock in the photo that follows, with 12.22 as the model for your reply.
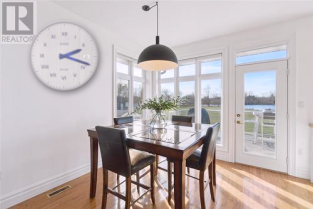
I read 2.18
